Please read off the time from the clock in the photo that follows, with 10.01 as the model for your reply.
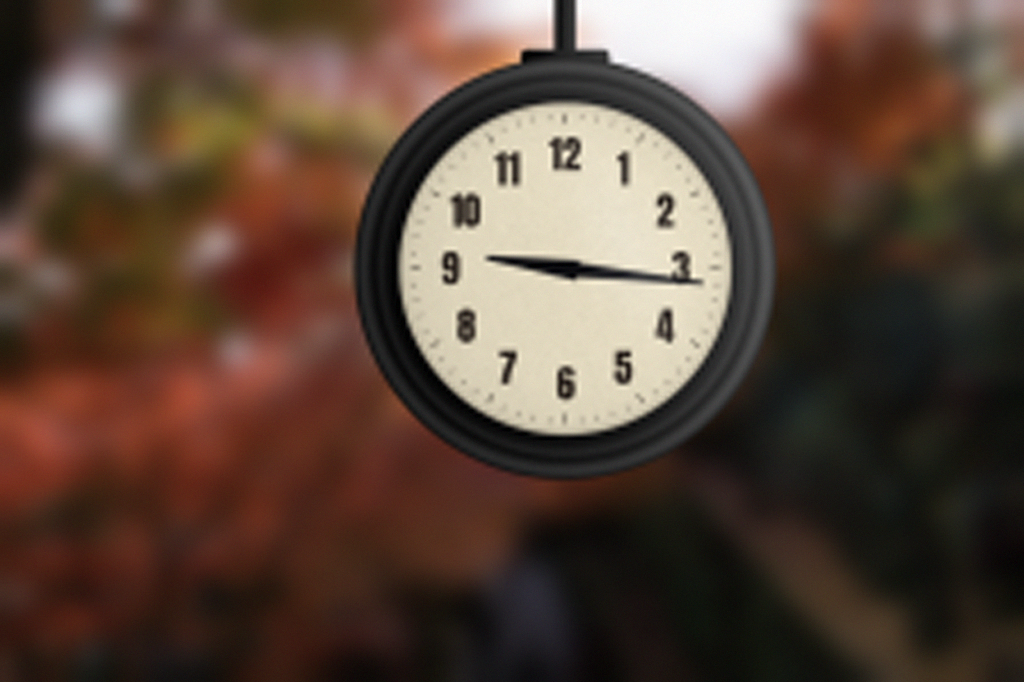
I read 9.16
